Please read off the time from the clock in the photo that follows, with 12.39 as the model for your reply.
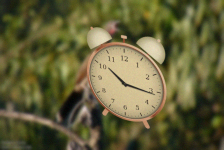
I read 10.16
